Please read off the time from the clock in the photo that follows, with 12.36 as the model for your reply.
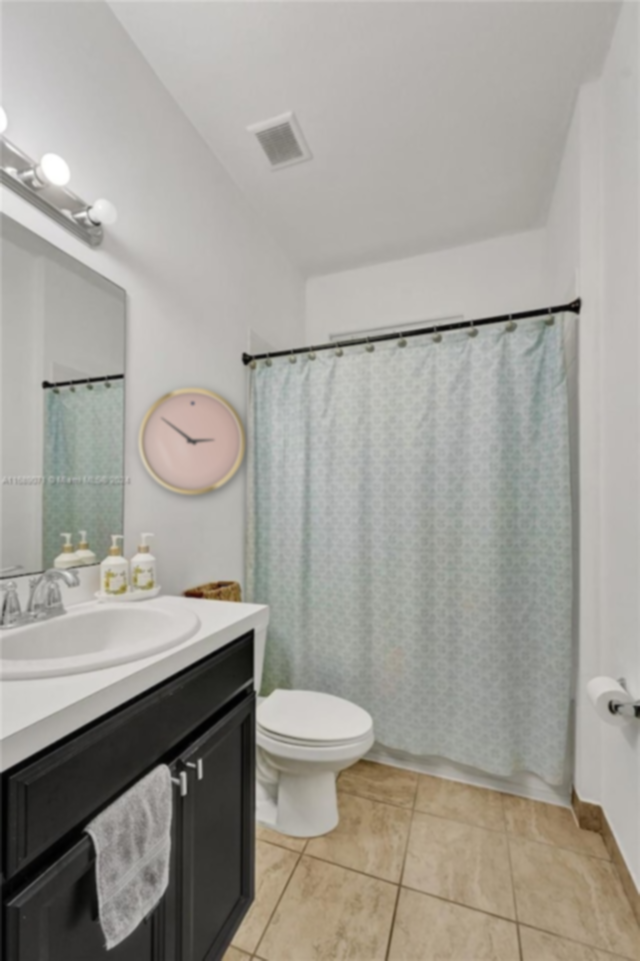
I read 2.51
